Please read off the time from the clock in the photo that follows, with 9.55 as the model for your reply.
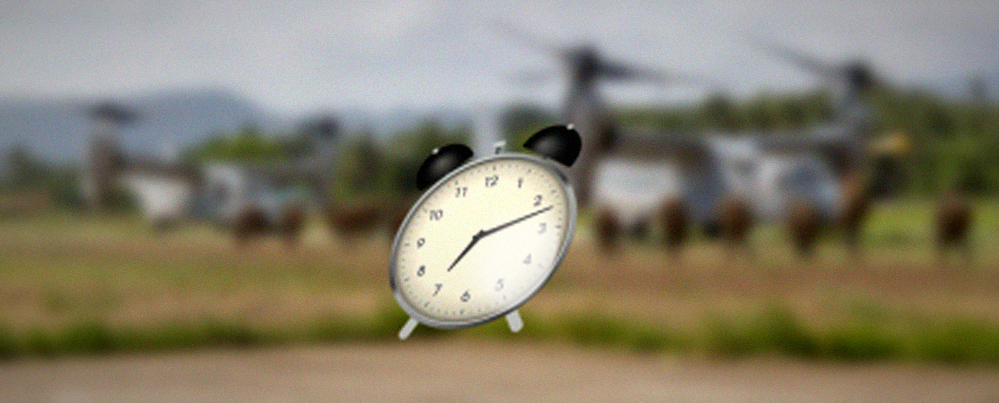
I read 7.12
